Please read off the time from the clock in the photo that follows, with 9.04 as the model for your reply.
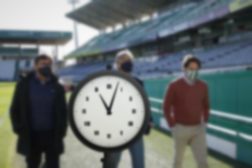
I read 11.03
